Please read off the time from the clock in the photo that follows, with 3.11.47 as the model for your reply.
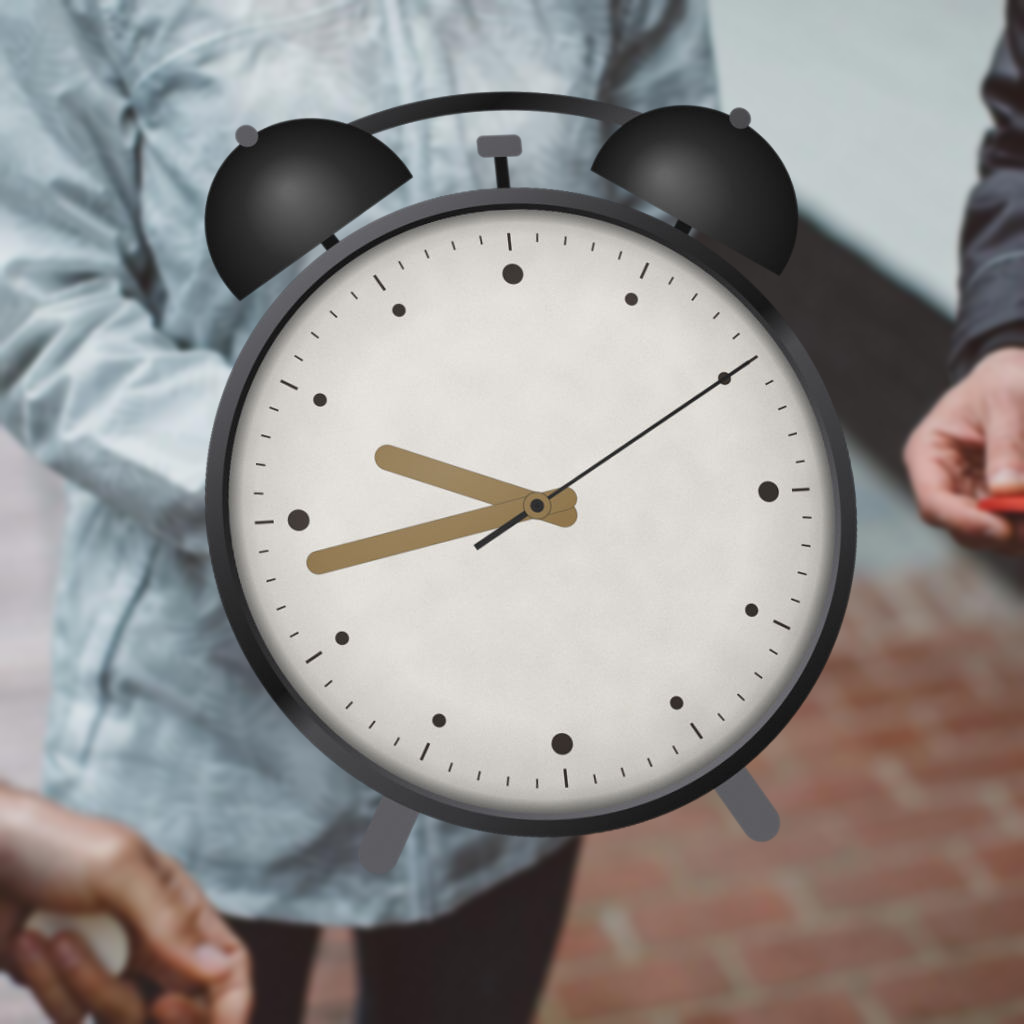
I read 9.43.10
